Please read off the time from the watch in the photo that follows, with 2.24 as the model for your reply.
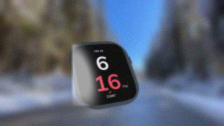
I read 6.16
